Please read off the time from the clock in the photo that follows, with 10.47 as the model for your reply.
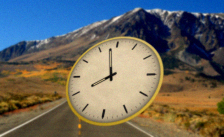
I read 7.58
